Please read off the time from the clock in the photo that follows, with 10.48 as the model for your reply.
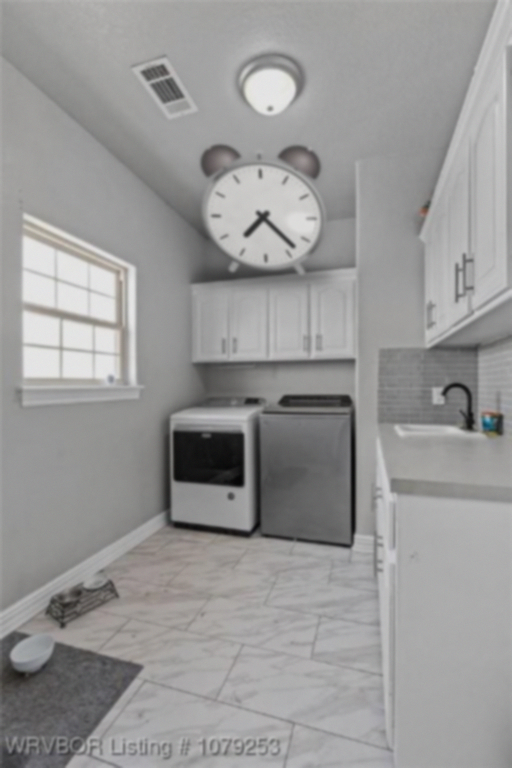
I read 7.23
